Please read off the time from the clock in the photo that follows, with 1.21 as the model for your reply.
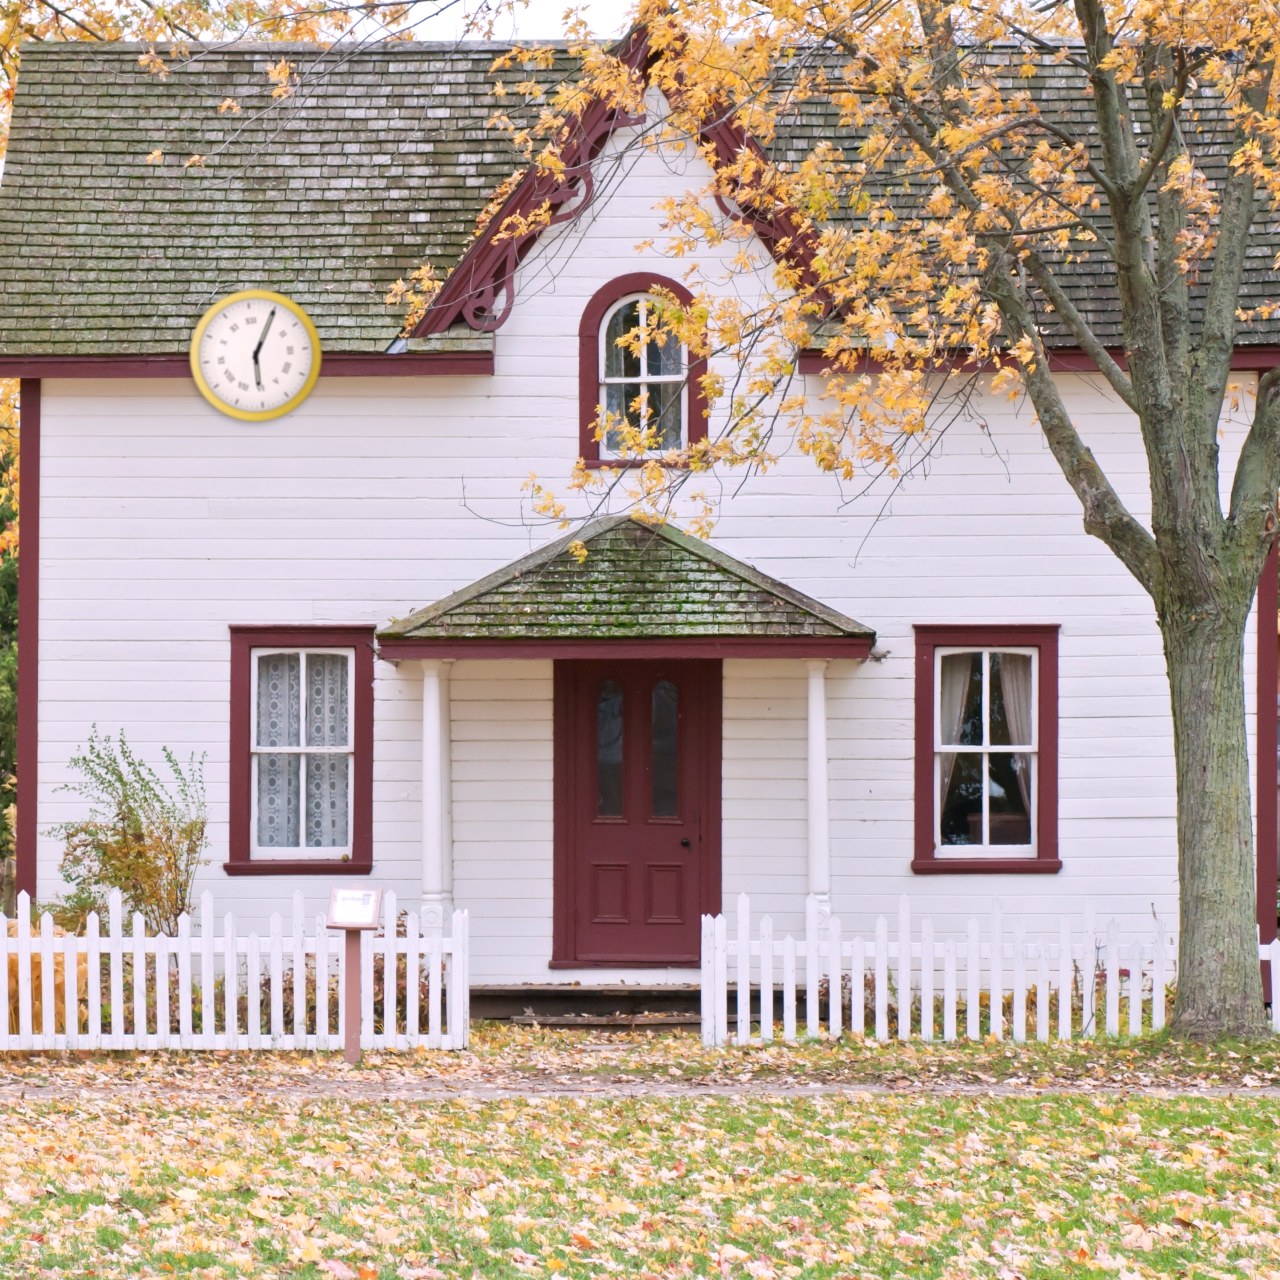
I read 6.05
